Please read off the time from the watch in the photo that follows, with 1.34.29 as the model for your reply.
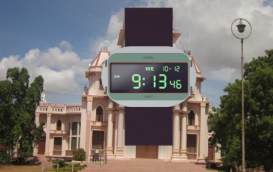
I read 9.13.46
